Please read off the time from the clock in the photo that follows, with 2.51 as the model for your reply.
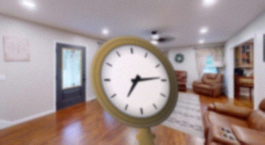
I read 7.14
